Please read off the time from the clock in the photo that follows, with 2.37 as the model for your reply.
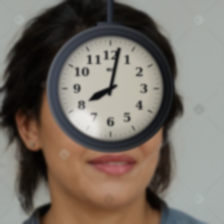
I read 8.02
